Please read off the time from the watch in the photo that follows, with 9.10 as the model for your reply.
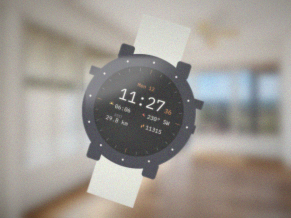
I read 11.27
